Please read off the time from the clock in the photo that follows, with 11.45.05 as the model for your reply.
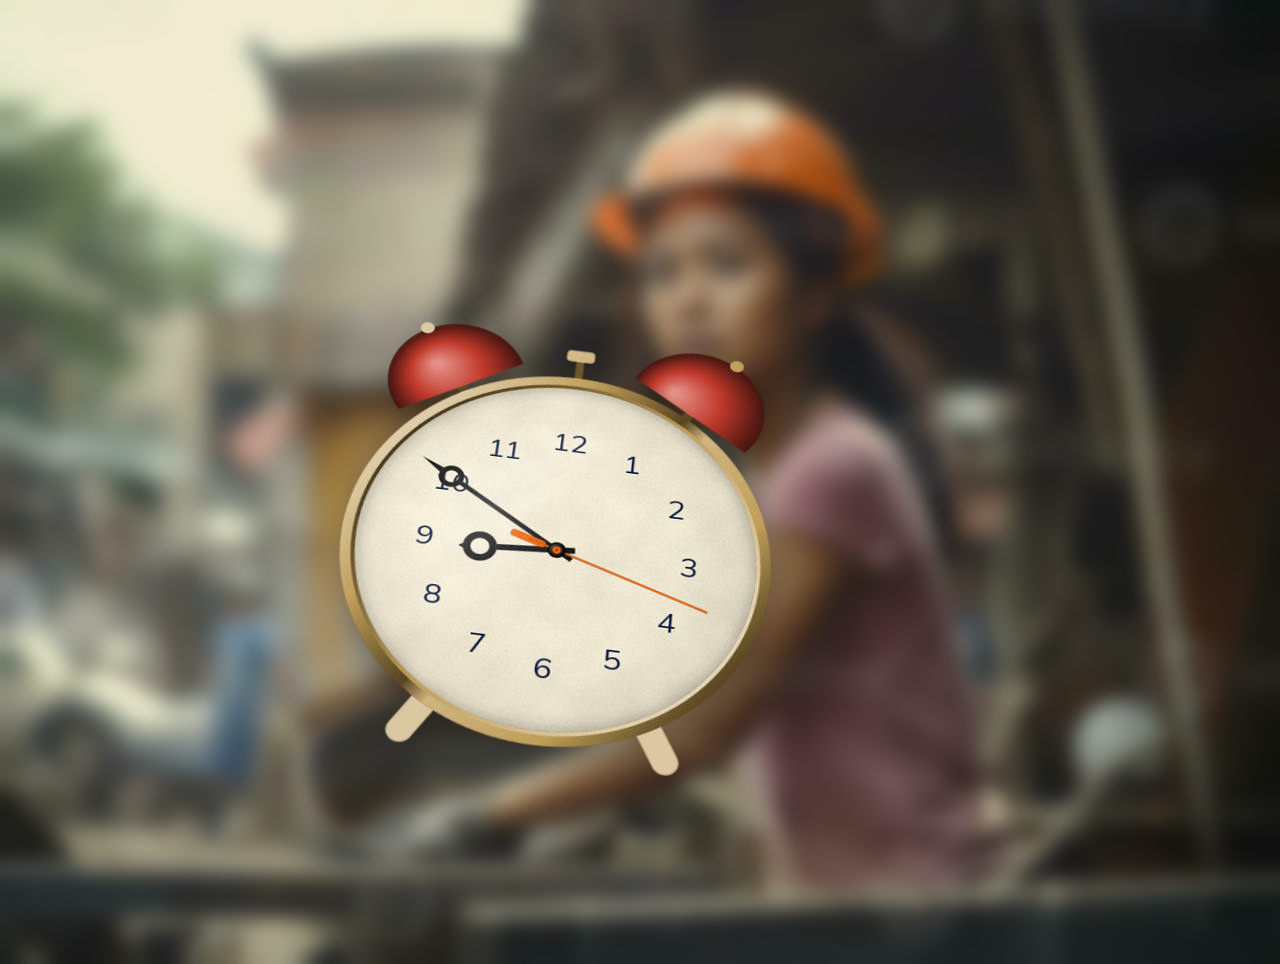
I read 8.50.18
